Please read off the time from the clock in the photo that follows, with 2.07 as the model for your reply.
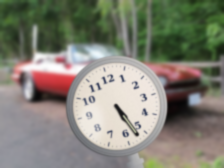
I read 5.27
